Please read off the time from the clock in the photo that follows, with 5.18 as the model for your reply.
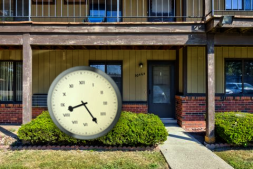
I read 8.25
